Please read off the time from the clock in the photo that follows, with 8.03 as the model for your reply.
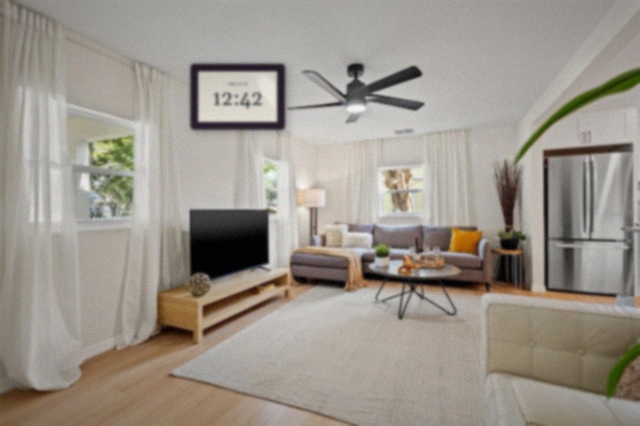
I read 12.42
